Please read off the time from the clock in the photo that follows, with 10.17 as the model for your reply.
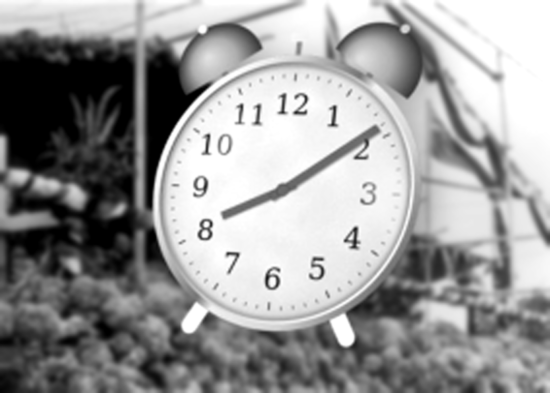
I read 8.09
